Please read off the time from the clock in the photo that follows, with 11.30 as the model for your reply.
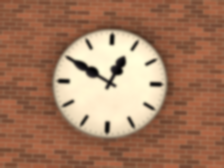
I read 12.50
